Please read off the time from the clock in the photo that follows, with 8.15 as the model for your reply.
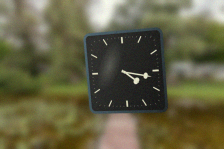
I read 4.17
